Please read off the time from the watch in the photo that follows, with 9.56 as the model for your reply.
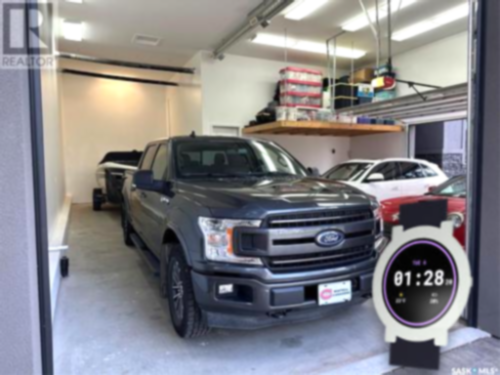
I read 1.28
